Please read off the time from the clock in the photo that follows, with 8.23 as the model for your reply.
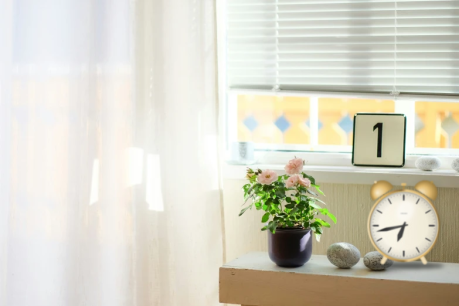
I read 6.43
